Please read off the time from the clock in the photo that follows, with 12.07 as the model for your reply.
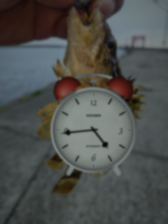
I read 4.44
